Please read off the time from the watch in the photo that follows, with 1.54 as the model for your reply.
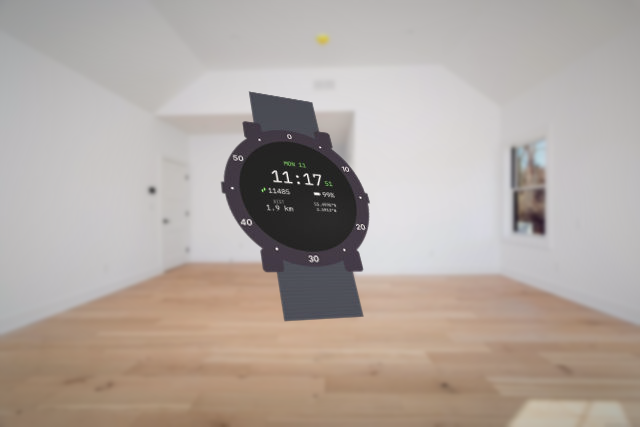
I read 11.17
